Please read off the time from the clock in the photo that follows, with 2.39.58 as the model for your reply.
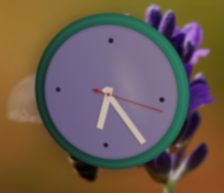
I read 6.23.17
